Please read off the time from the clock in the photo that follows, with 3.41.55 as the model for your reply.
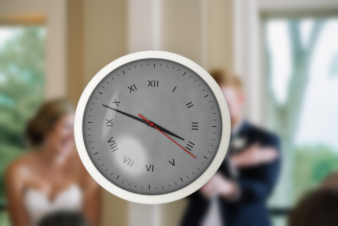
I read 3.48.21
